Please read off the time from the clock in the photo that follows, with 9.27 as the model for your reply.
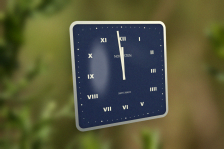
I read 11.59
